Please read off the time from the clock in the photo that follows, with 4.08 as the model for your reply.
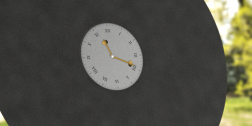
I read 11.19
